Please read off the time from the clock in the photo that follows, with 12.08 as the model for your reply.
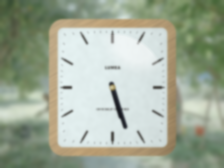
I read 5.27
